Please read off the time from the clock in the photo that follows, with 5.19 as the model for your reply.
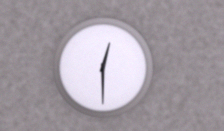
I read 12.30
